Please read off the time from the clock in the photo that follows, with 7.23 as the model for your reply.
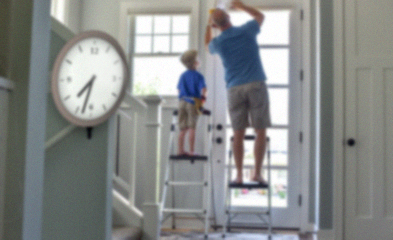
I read 7.33
